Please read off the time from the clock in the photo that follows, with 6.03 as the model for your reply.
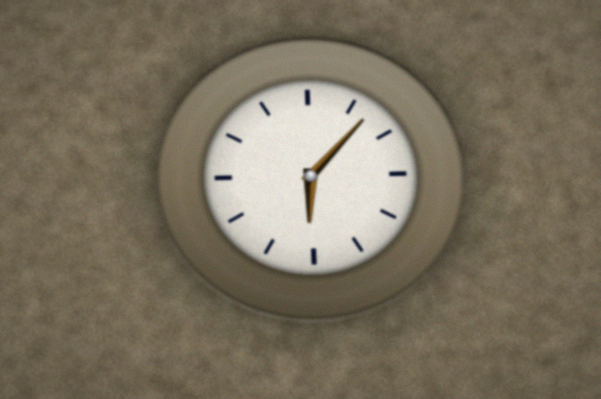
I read 6.07
